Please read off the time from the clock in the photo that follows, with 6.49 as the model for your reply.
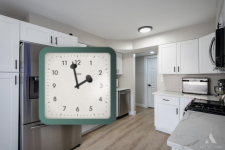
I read 1.58
